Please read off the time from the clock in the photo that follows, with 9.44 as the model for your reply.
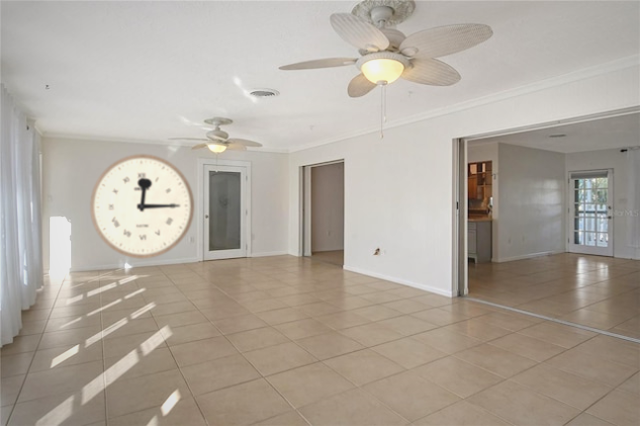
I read 12.15
